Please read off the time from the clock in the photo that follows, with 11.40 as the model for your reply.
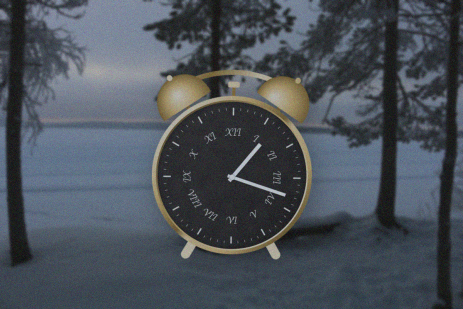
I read 1.18
